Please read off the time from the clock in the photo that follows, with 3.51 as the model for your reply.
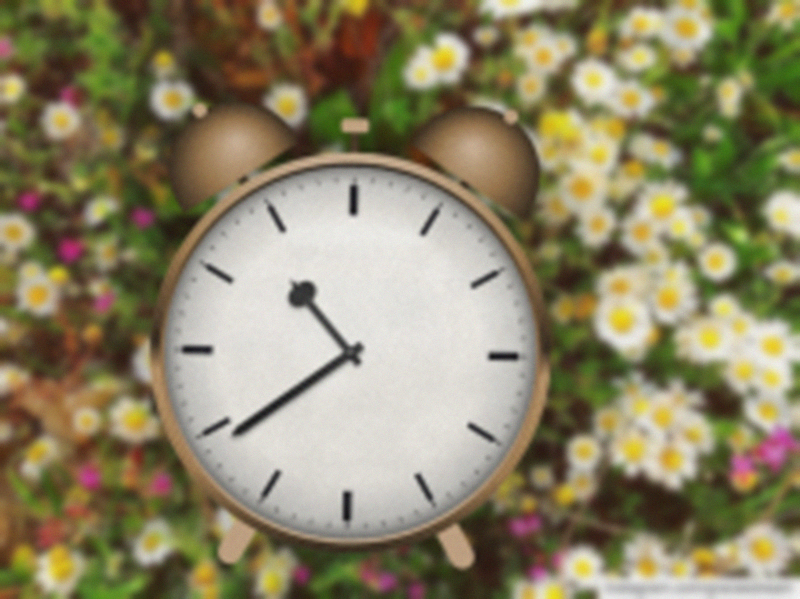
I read 10.39
